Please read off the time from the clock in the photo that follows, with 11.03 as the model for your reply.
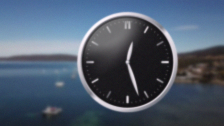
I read 12.27
